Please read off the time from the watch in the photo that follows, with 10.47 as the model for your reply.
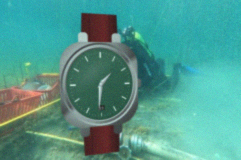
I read 1.31
